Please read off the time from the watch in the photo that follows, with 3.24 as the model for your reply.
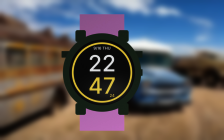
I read 22.47
